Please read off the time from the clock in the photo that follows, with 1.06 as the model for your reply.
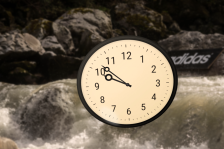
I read 9.52
